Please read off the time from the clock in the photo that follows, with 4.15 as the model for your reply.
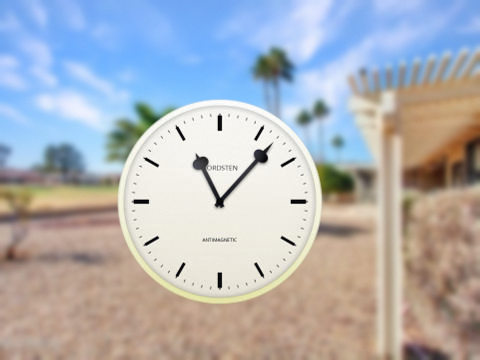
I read 11.07
